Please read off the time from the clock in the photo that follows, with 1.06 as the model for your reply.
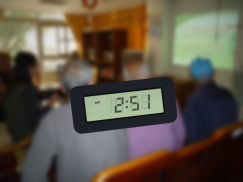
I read 2.51
